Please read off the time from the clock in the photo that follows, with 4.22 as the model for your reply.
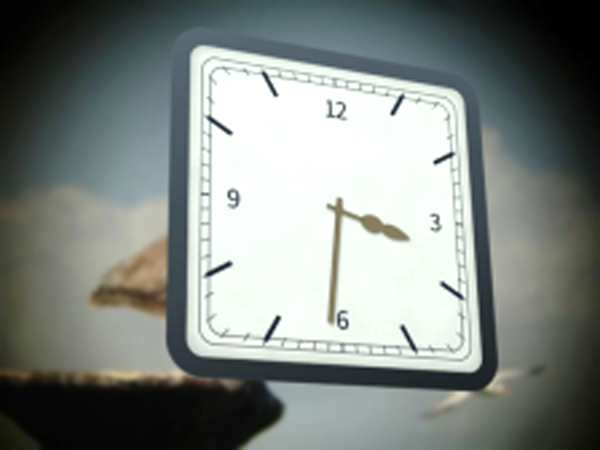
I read 3.31
